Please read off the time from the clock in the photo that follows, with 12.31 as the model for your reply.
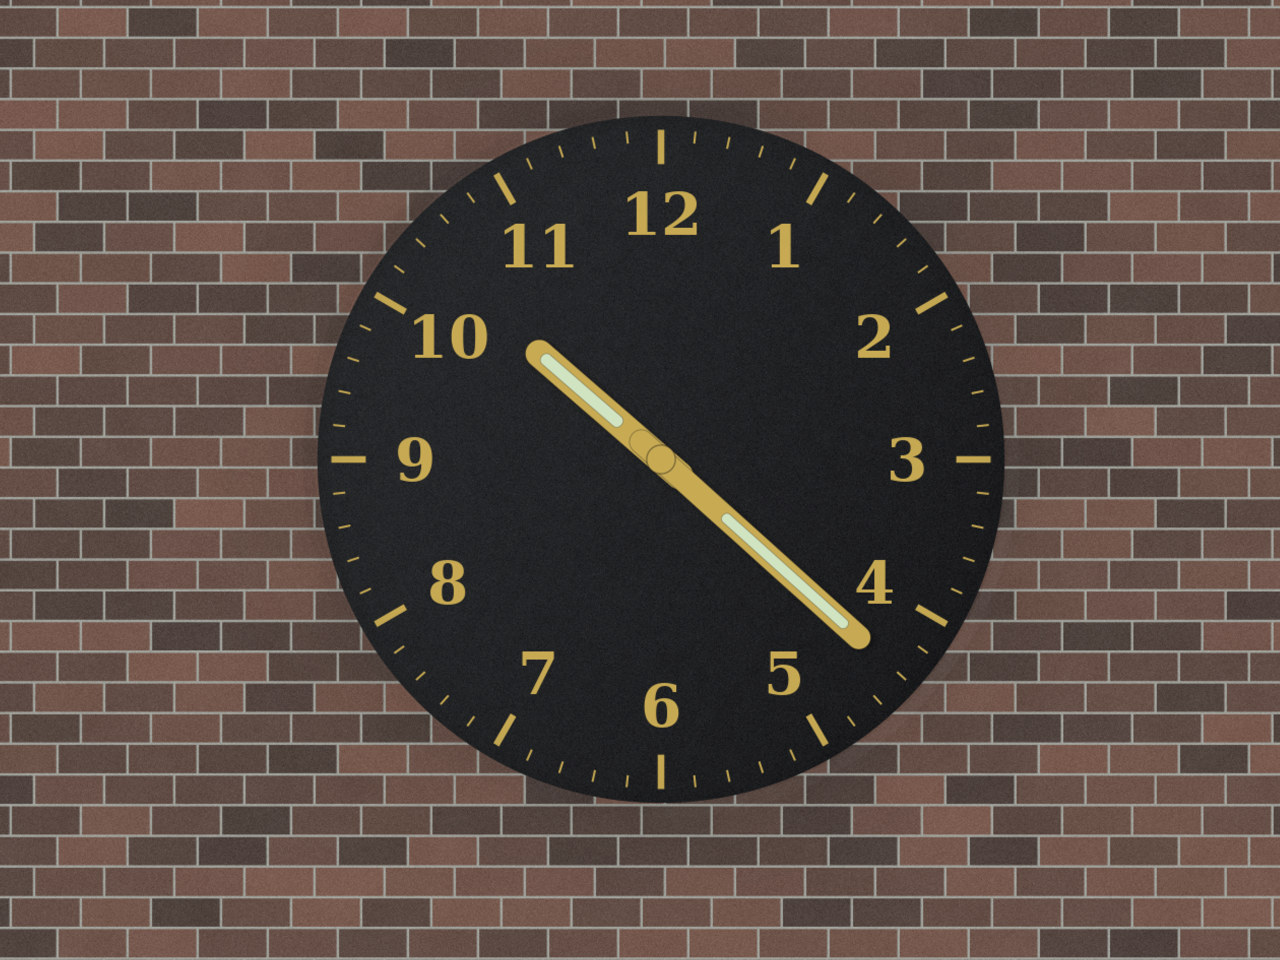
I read 10.22
